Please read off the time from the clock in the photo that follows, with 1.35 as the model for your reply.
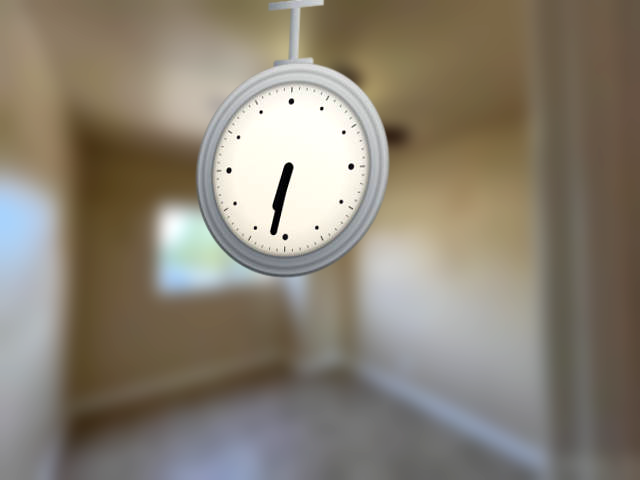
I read 6.32
